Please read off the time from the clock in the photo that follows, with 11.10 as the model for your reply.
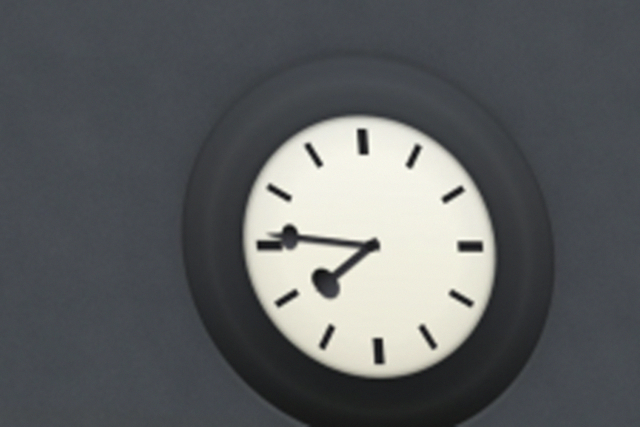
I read 7.46
